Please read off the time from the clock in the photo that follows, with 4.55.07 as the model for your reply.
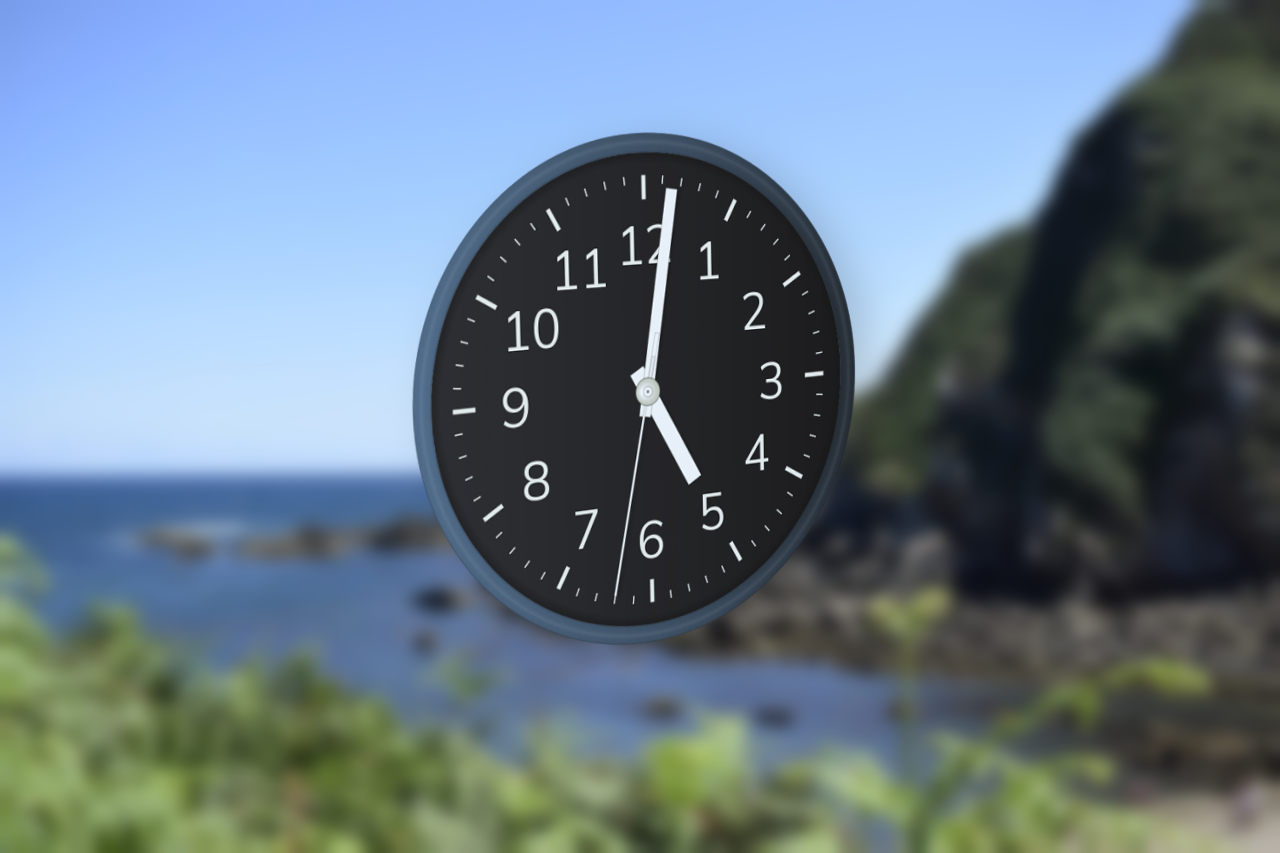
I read 5.01.32
